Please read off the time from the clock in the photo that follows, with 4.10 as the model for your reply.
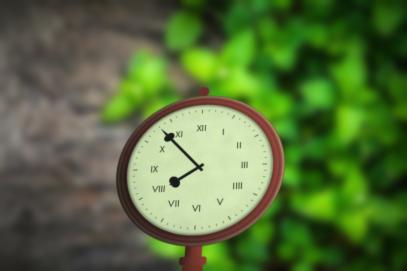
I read 7.53
